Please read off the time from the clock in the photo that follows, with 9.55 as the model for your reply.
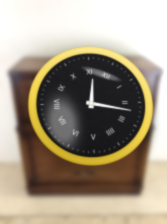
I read 11.12
